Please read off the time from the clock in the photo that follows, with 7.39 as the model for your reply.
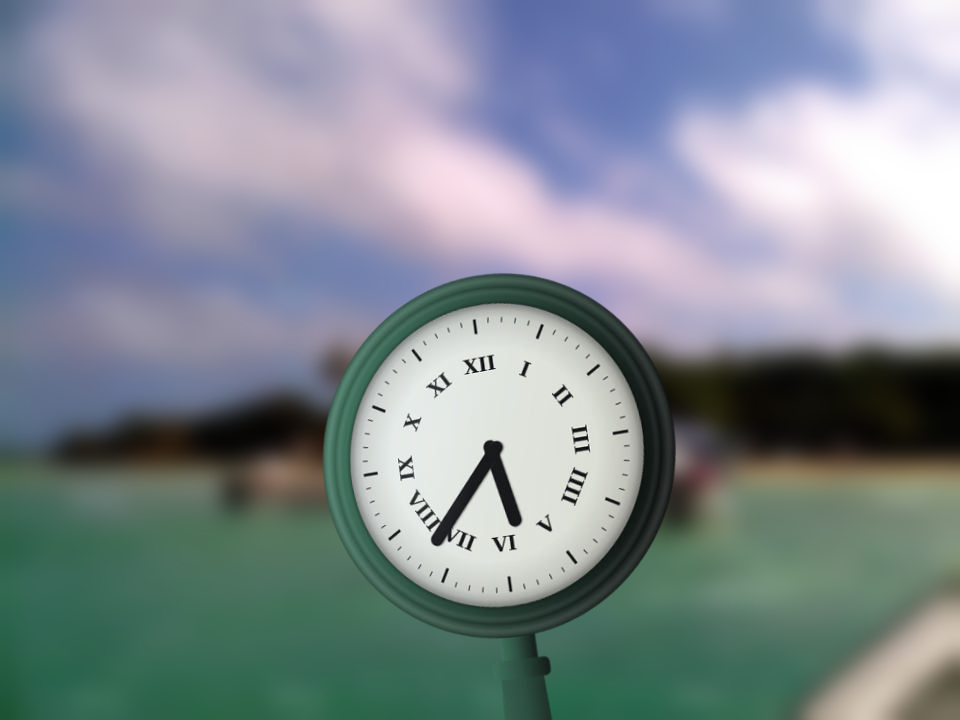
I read 5.37
